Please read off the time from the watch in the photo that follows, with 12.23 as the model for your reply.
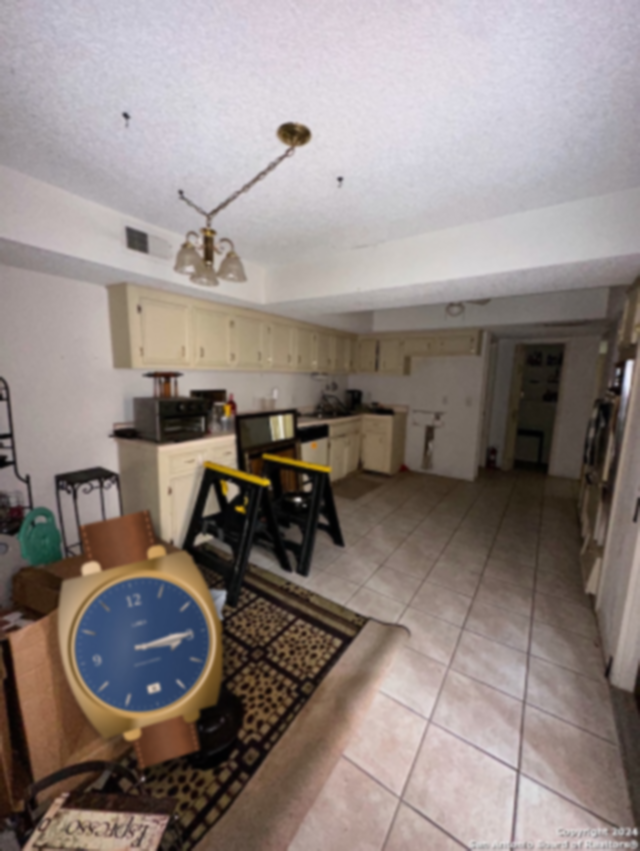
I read 3.15
